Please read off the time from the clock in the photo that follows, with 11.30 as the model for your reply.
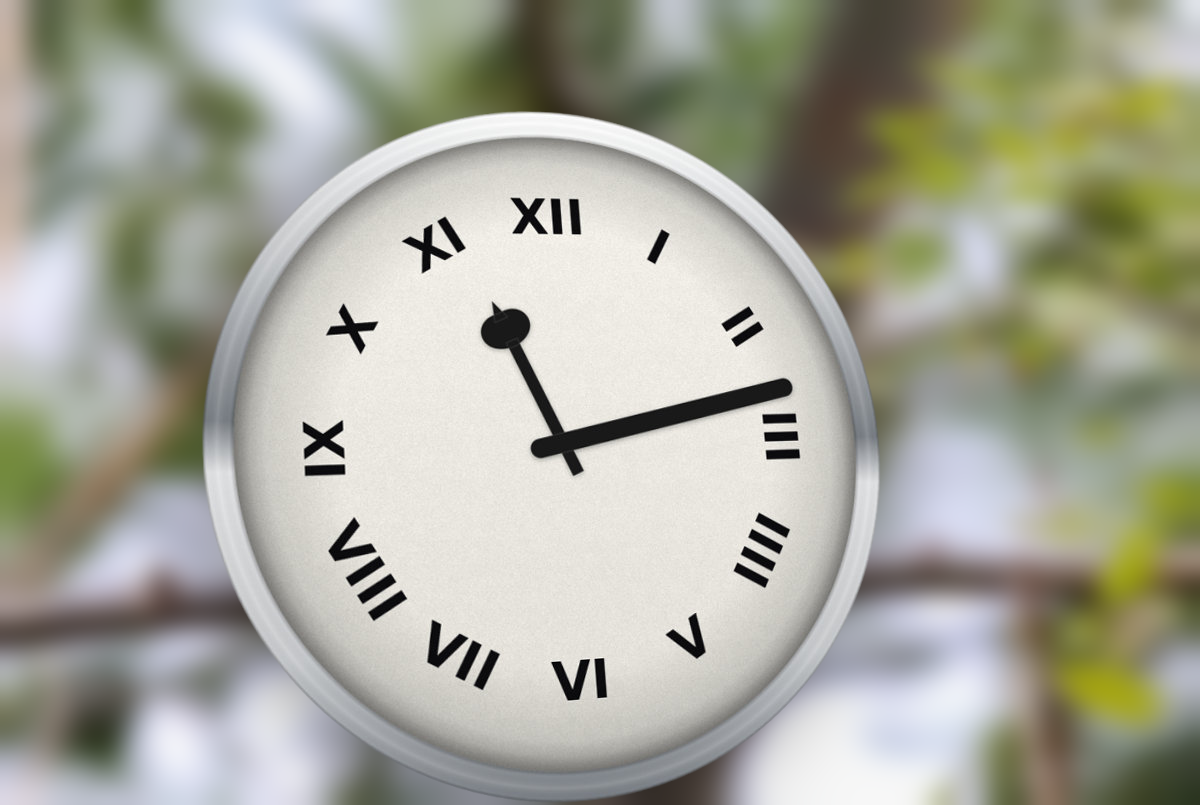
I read 11.13
